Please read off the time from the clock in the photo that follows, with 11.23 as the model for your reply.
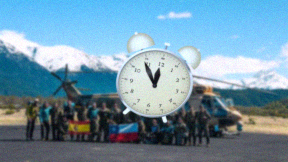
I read 11.54
